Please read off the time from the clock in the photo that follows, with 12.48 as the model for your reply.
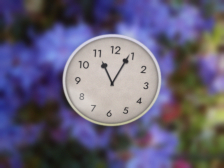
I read 11.04
